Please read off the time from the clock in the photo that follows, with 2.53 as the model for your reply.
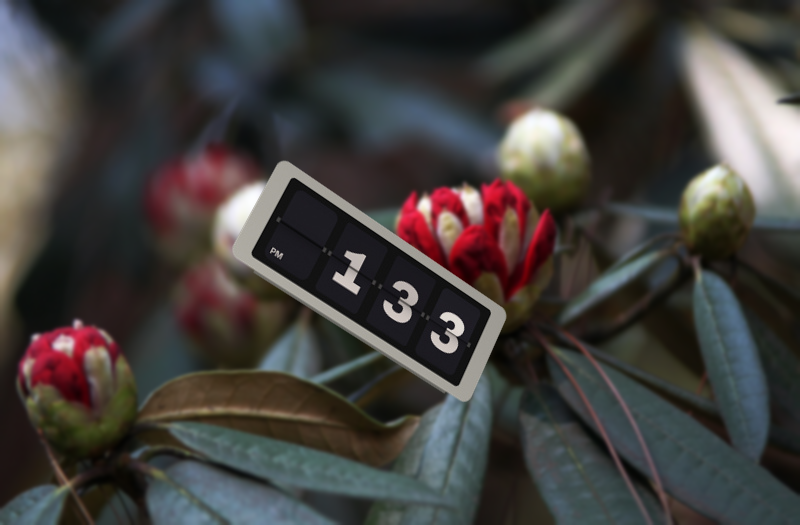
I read 1.33
